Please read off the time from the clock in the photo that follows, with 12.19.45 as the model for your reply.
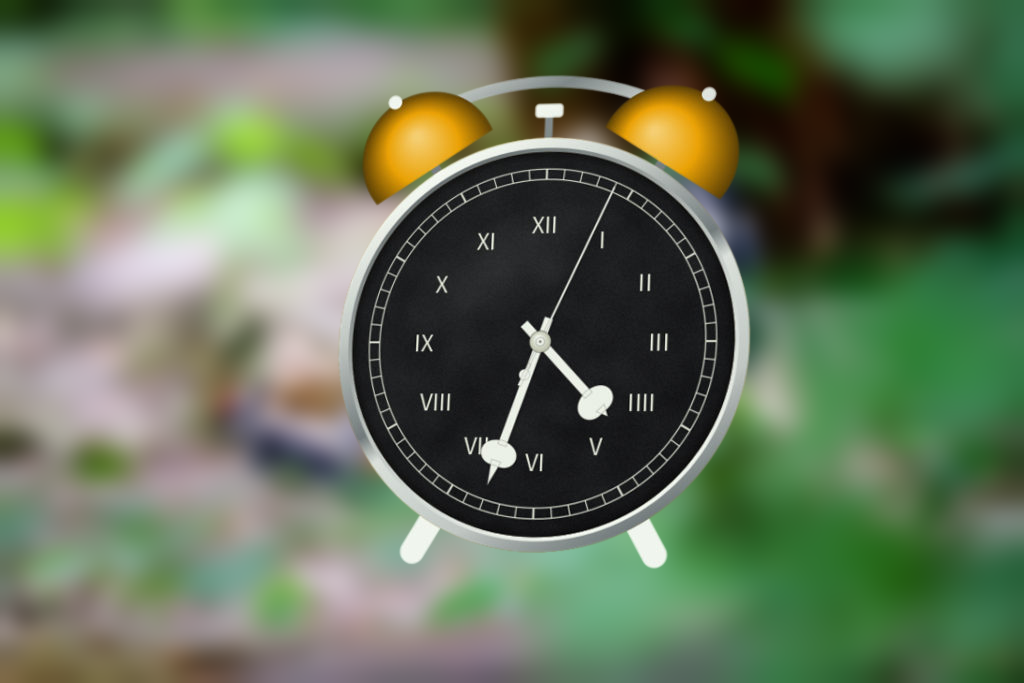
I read 4.33.04
